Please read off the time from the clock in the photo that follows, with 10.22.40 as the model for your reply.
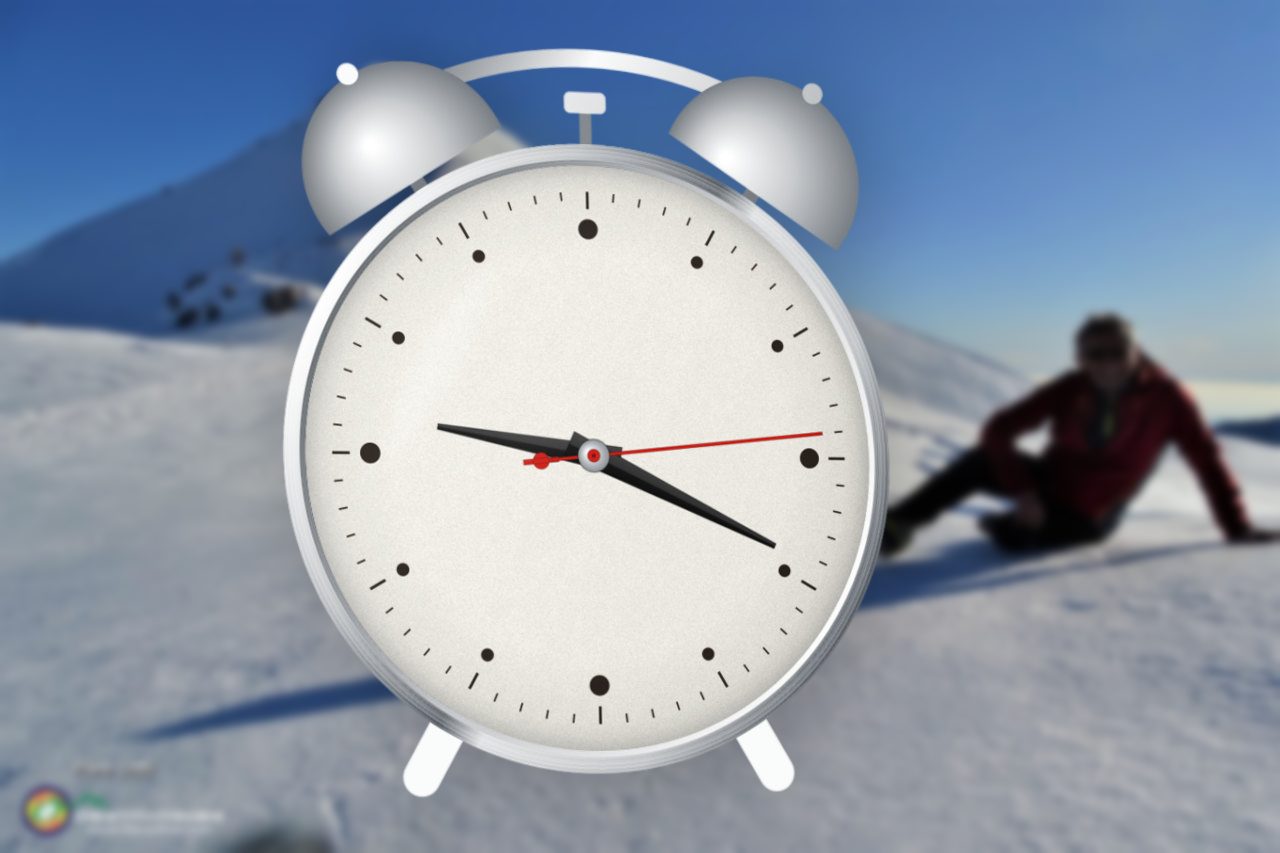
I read 9.19.14
